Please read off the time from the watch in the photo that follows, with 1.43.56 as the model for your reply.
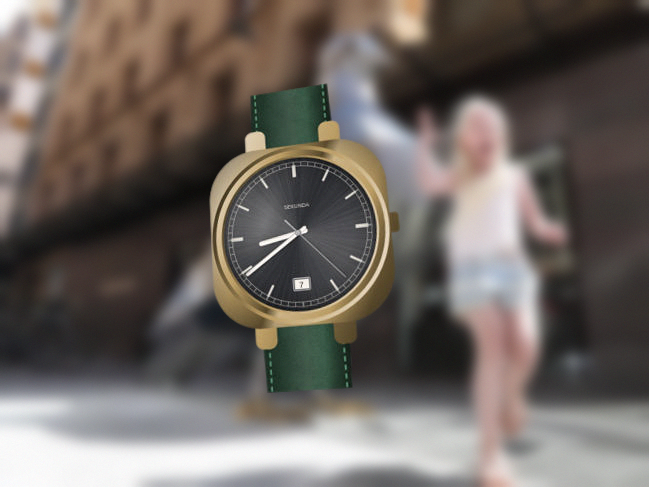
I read 8.39.23
